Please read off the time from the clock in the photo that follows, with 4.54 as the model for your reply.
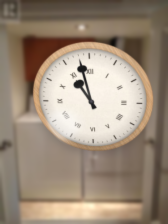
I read 10.58
